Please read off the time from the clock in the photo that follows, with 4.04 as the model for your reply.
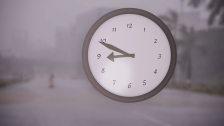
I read 8.49
